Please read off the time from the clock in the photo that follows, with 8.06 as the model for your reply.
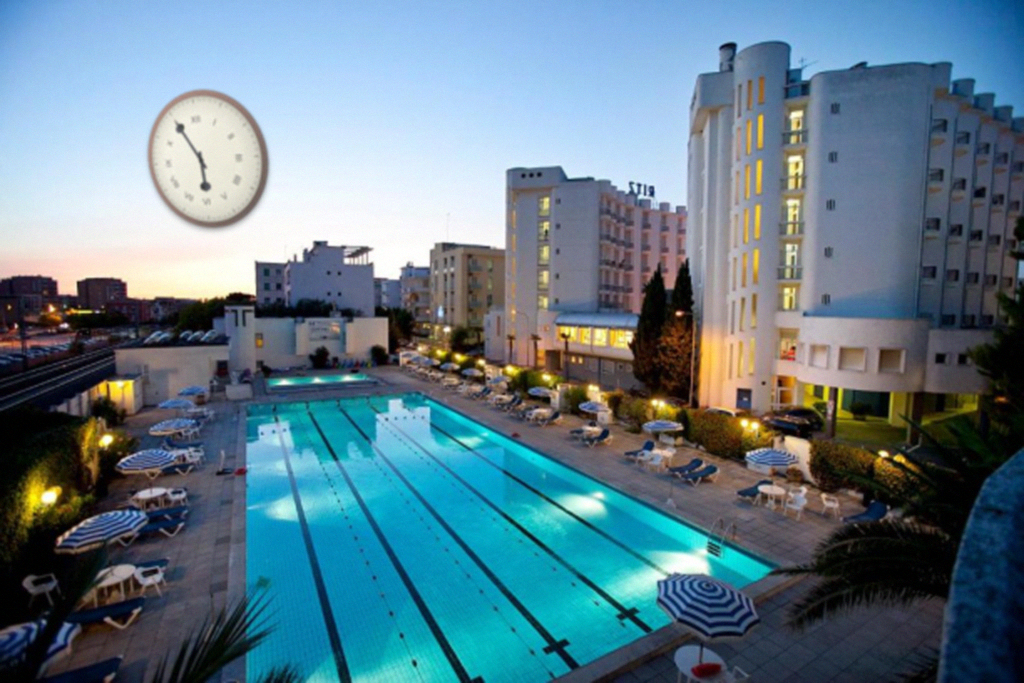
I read 5.55
